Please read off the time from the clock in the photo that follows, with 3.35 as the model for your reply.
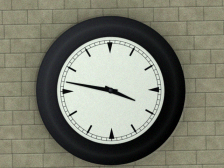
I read 3.47
